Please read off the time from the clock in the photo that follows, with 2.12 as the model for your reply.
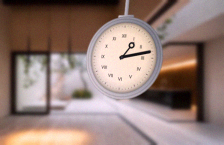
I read 1.13
